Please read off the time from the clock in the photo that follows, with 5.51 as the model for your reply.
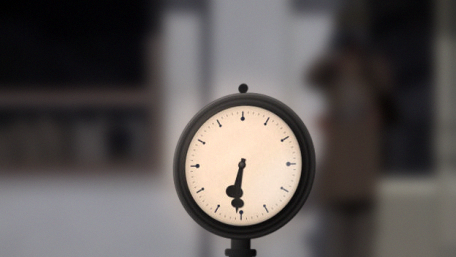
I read 6.31
